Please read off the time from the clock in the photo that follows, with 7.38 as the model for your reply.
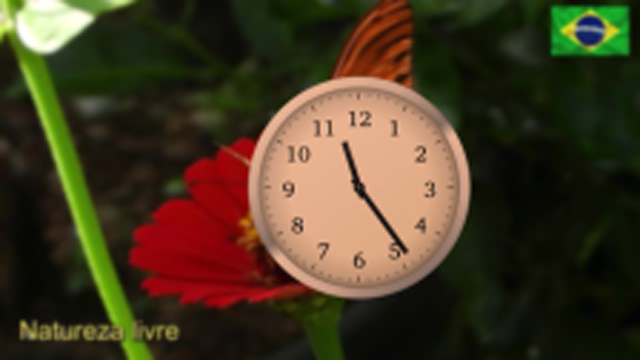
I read 11.24
